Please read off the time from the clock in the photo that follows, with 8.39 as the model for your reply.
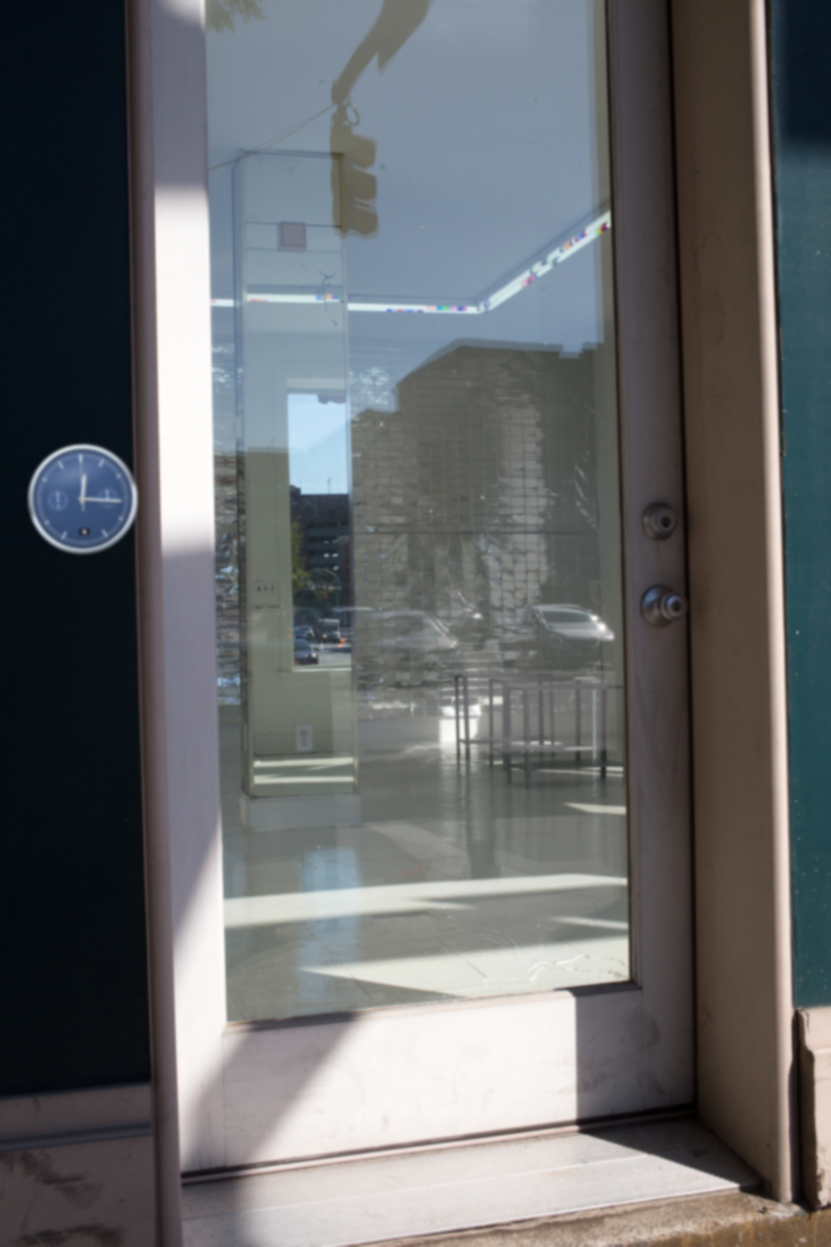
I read 12.16
